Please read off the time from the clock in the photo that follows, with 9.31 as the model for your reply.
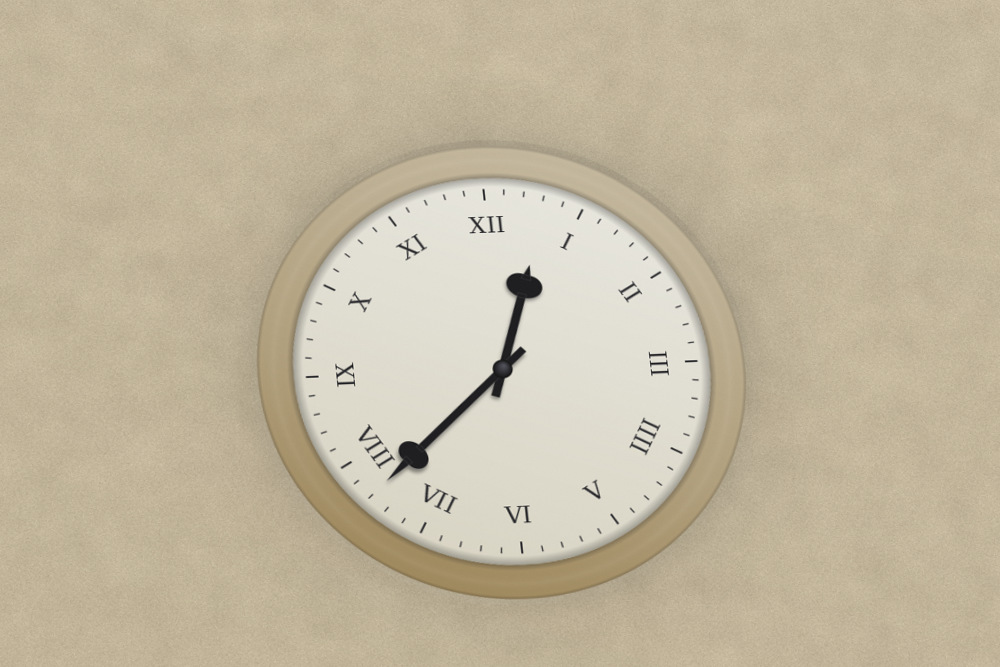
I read 12.38
